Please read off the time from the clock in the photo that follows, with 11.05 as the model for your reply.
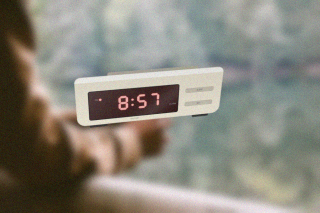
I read 8.57
